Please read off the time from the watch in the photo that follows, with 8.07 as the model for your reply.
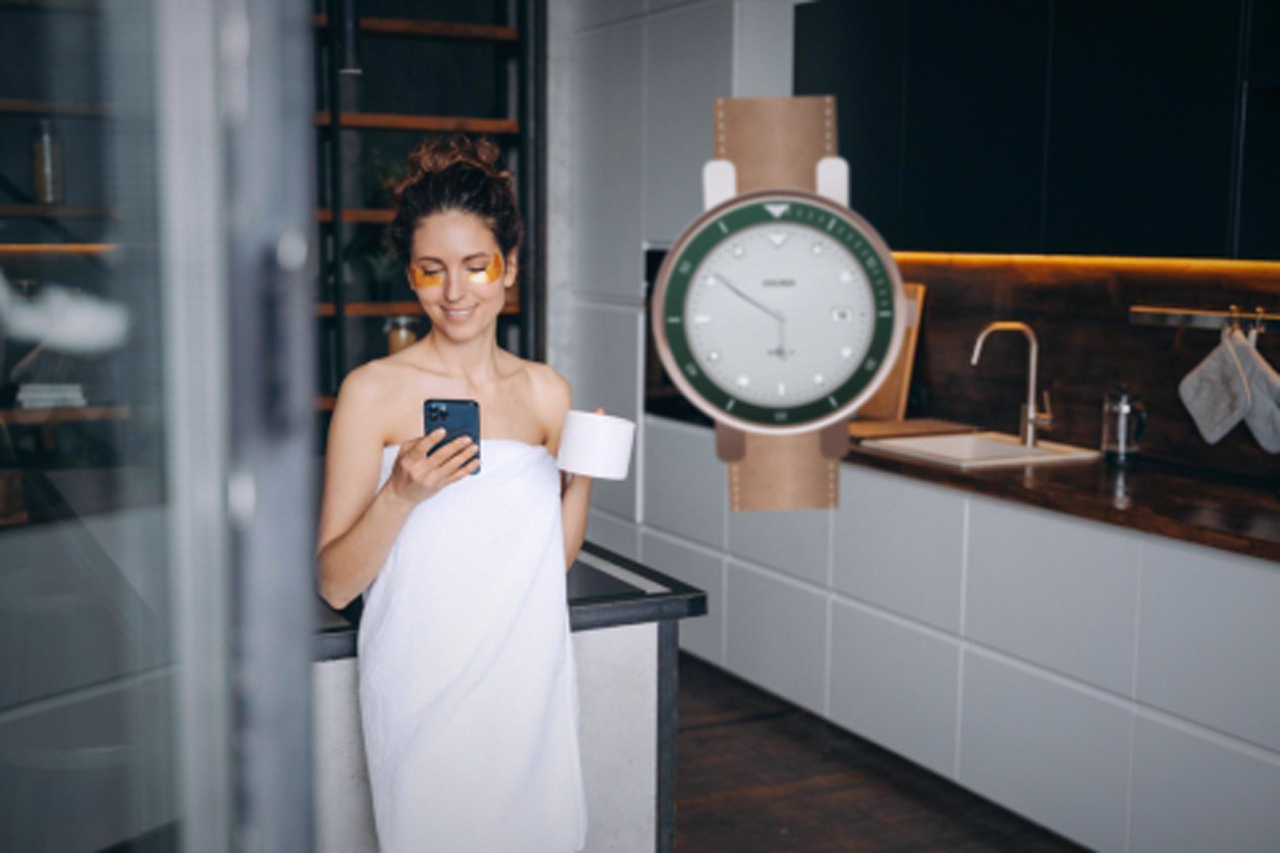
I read 5.51
